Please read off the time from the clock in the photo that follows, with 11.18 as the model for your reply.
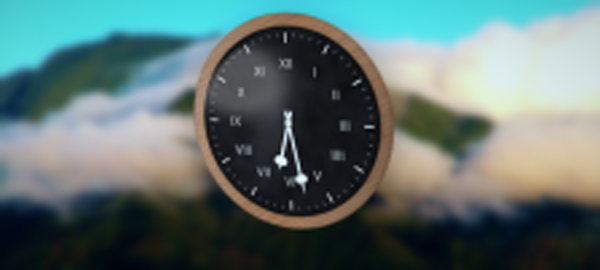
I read 6.28
